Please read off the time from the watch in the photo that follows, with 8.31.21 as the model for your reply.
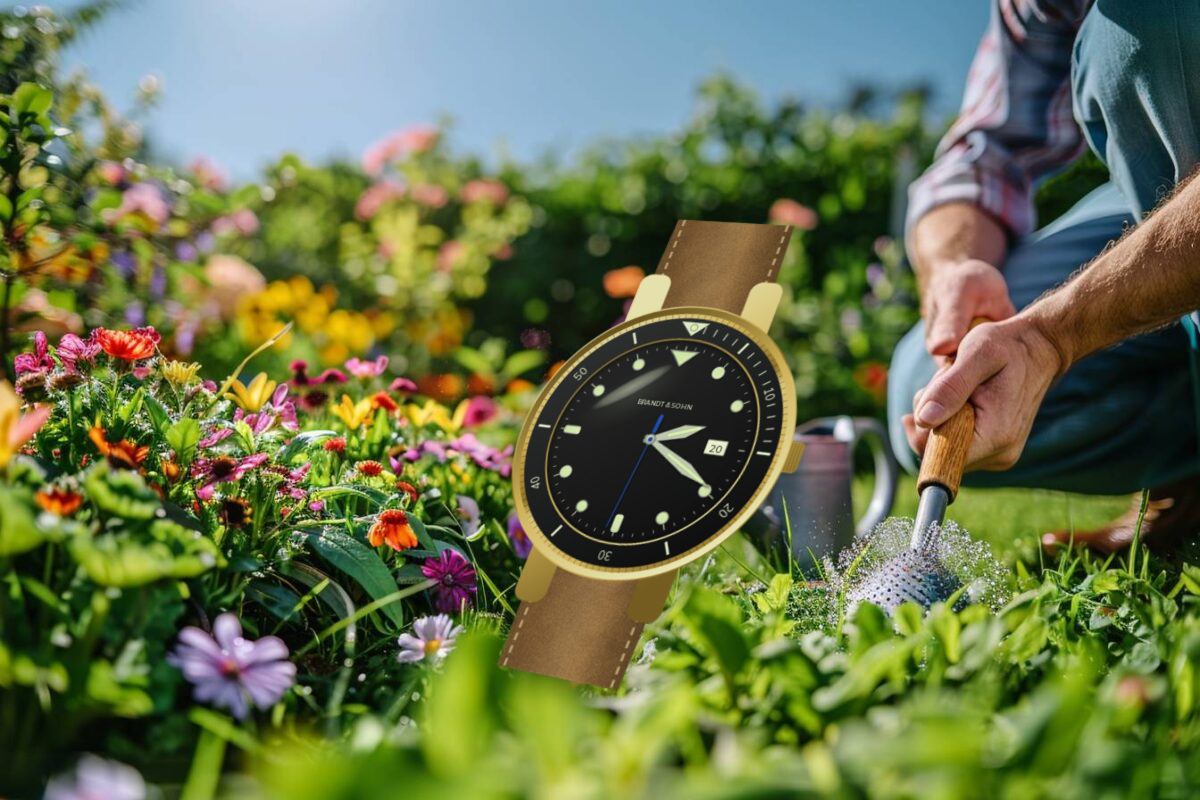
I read 2.19.31
